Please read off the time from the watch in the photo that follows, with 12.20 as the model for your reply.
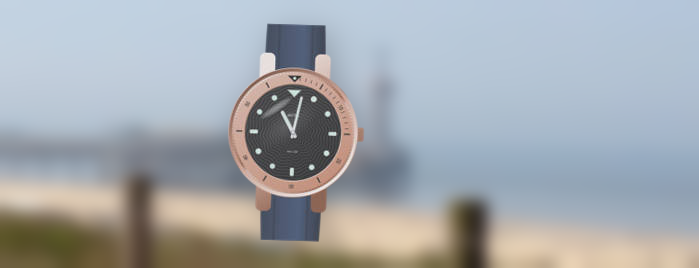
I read 11.02
